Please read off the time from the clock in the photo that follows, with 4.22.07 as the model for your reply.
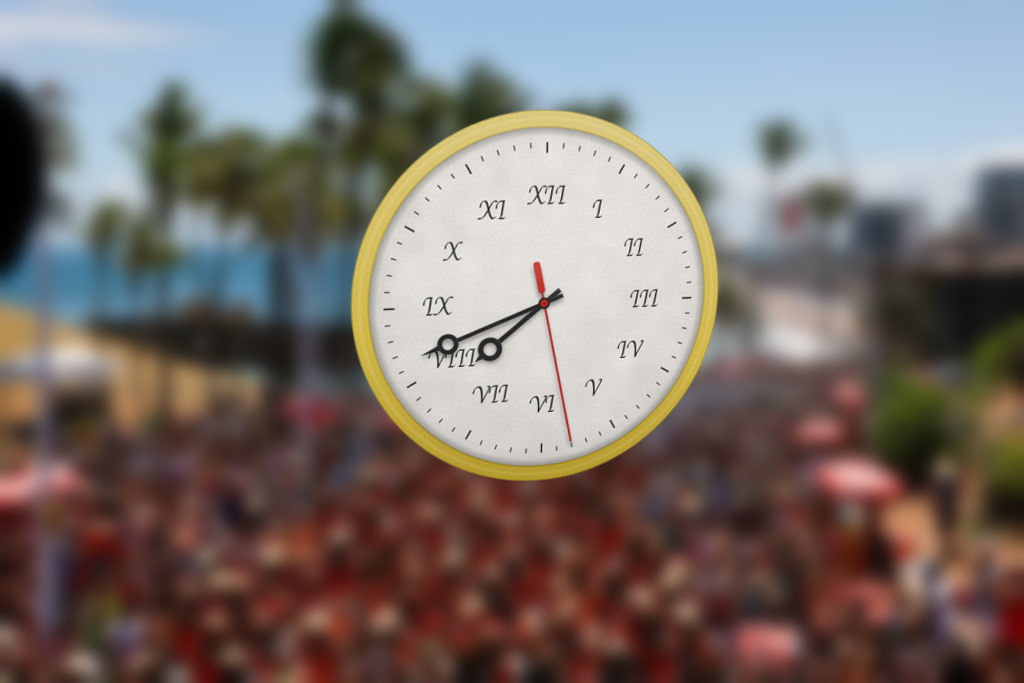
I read 7.41.28
